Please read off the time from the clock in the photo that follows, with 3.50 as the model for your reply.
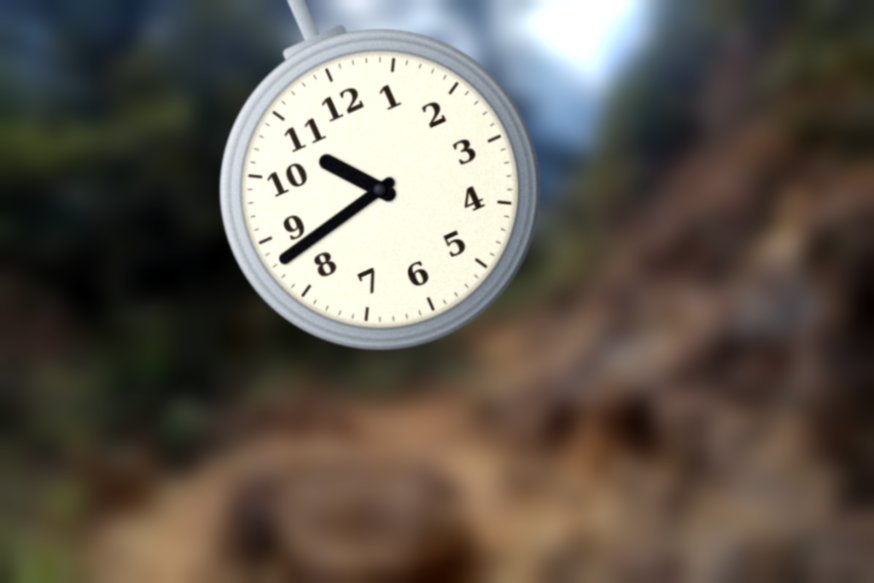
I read 10.43
